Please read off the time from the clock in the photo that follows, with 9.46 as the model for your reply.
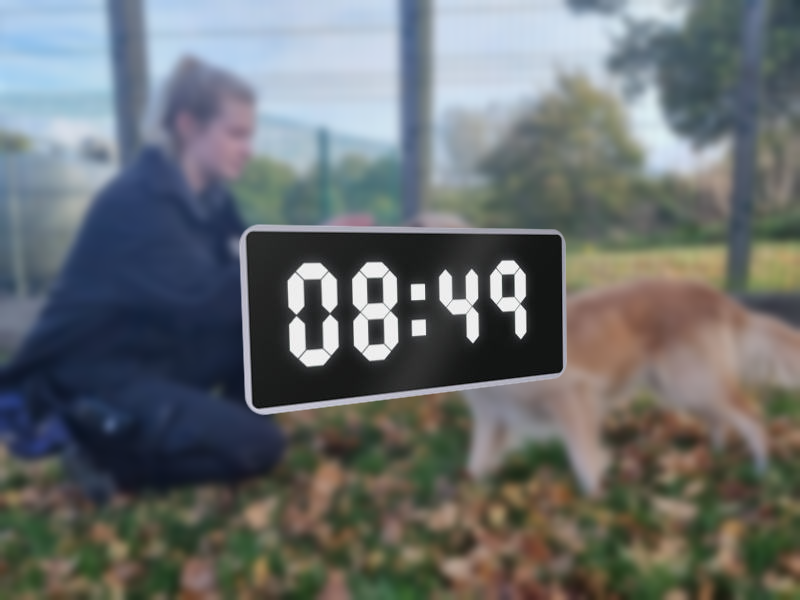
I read 8.49
